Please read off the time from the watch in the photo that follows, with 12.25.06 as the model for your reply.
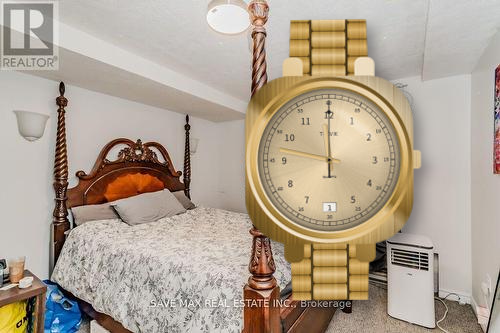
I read 11.47.00
